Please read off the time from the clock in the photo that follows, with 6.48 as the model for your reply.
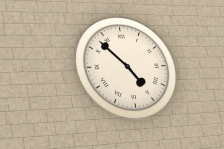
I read 4.53
